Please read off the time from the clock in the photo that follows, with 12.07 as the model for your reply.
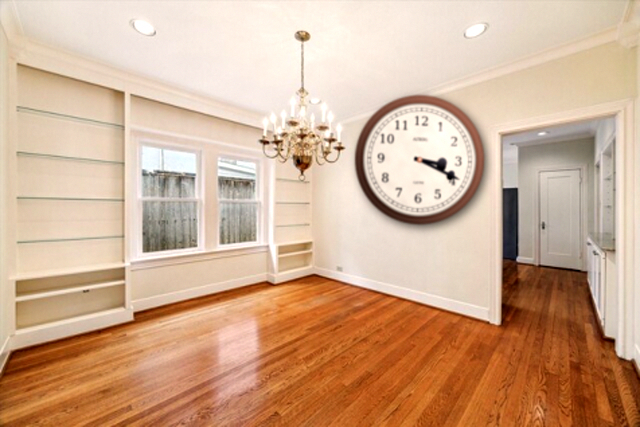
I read 3.19
